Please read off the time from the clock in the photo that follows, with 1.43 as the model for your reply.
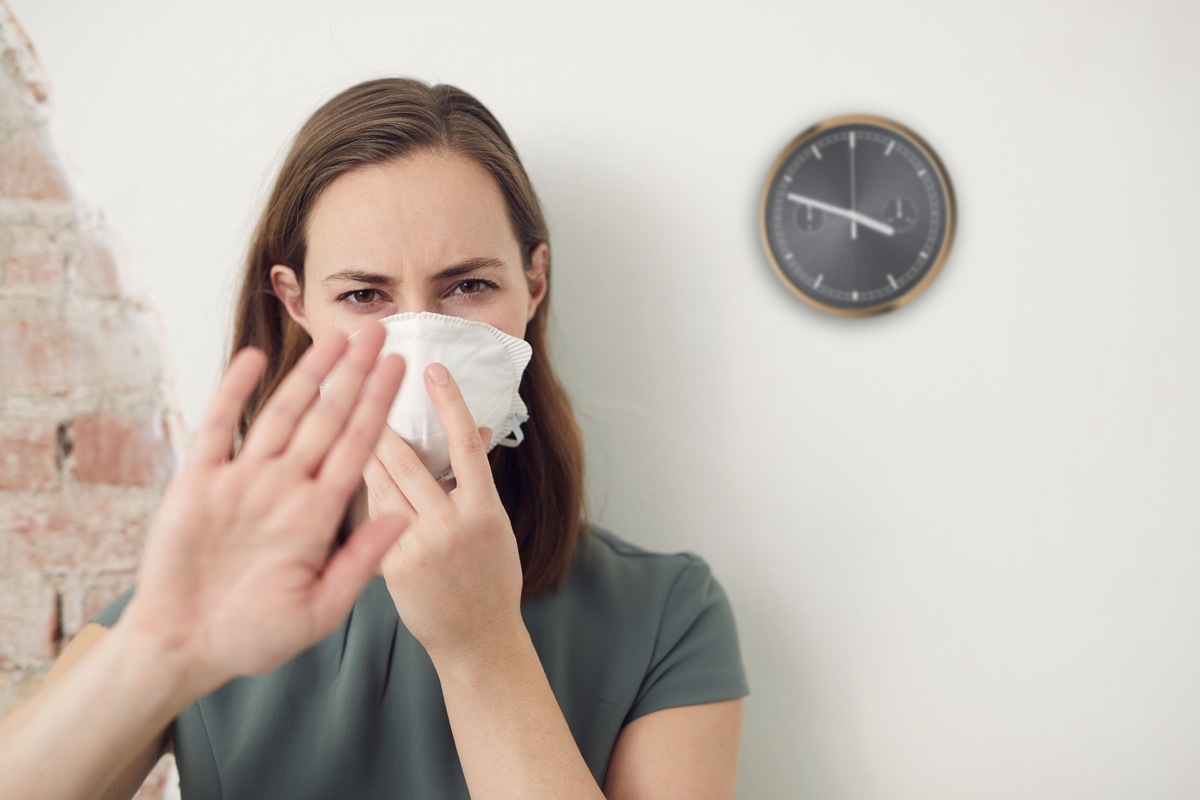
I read 3.48
